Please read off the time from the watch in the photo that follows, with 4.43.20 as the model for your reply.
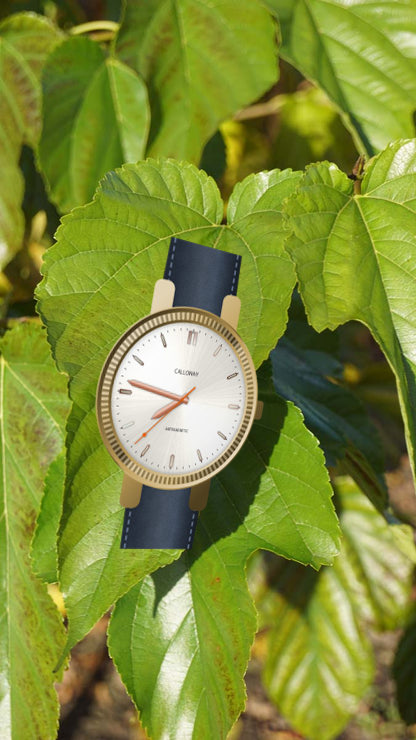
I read 7.46.37
